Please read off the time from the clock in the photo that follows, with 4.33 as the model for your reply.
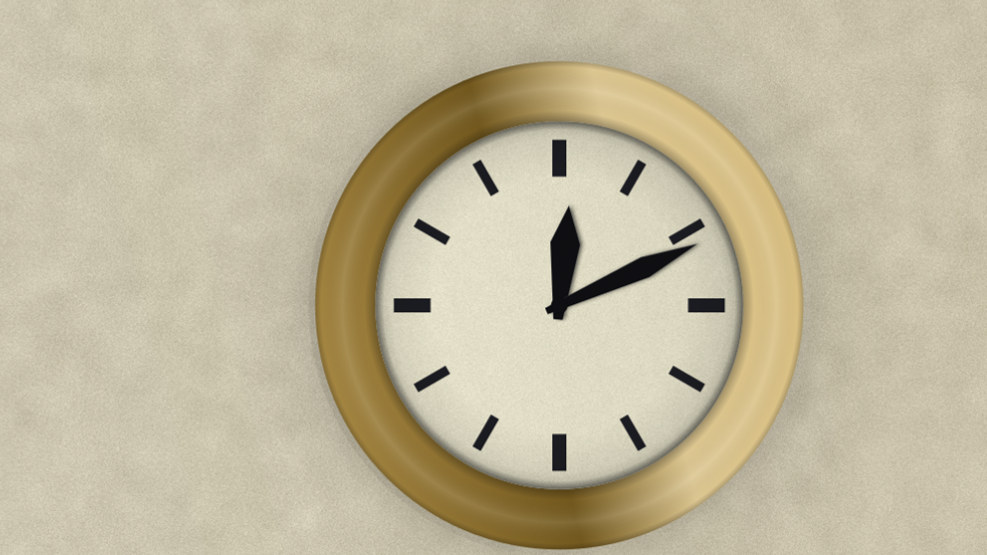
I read 12.11
